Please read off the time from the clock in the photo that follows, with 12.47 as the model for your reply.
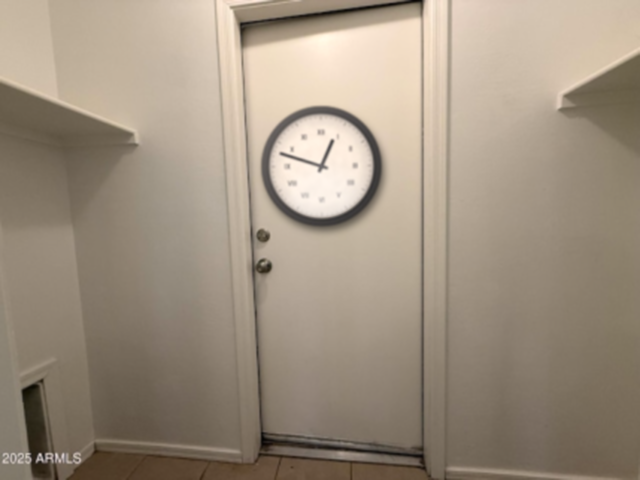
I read 12.48
